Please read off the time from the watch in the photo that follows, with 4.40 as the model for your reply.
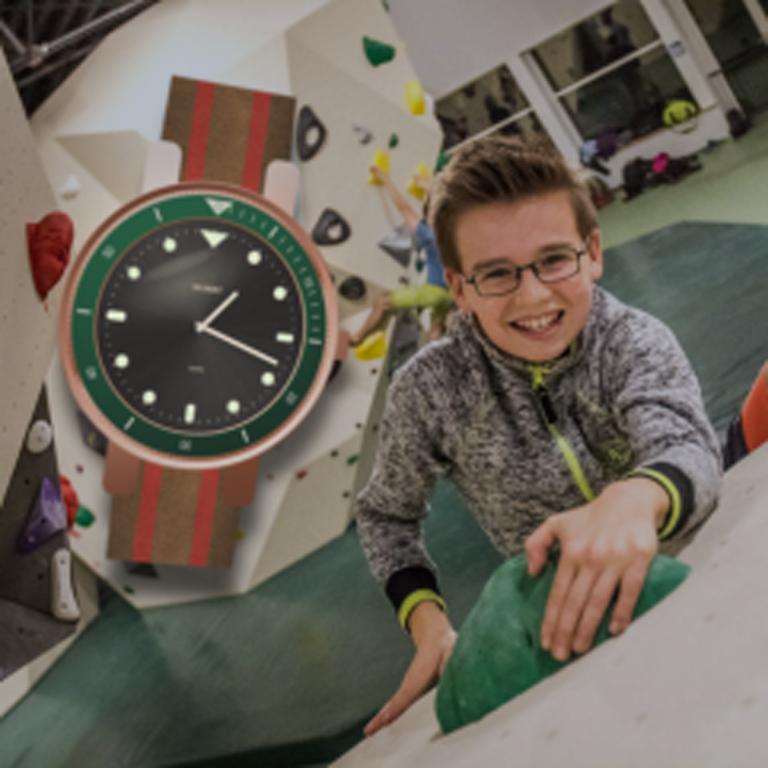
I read 1.18
